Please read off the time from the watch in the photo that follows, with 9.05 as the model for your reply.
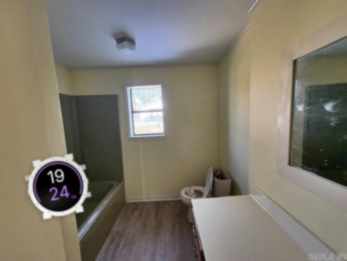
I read 19.24
